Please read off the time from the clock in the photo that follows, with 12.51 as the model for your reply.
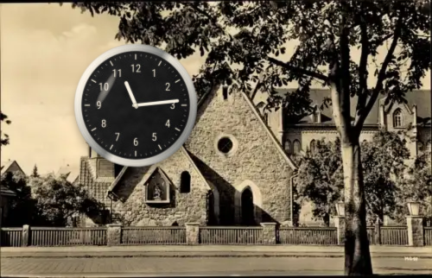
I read 11.14
